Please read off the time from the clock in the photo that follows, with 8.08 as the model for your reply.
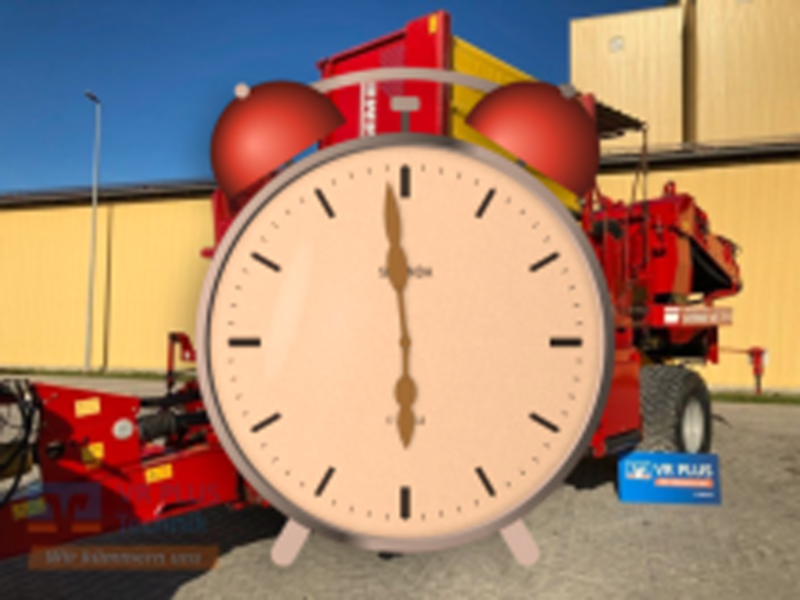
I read 5.59
